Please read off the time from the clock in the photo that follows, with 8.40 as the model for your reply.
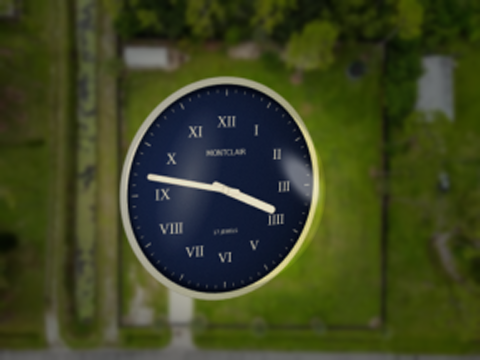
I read 3.47
